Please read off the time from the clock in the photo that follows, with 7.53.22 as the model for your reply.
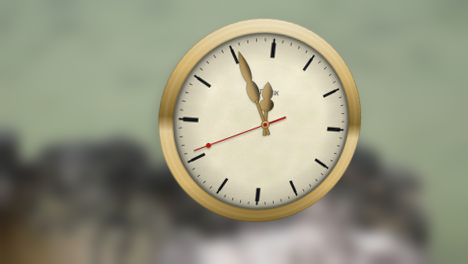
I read 11.55.41
